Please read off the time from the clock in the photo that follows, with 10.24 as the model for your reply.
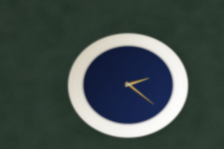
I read 2.22
